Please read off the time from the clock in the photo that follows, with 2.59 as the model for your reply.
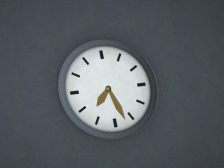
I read 7.27
